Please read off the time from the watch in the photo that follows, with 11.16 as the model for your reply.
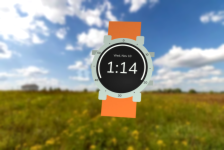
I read 1.14
